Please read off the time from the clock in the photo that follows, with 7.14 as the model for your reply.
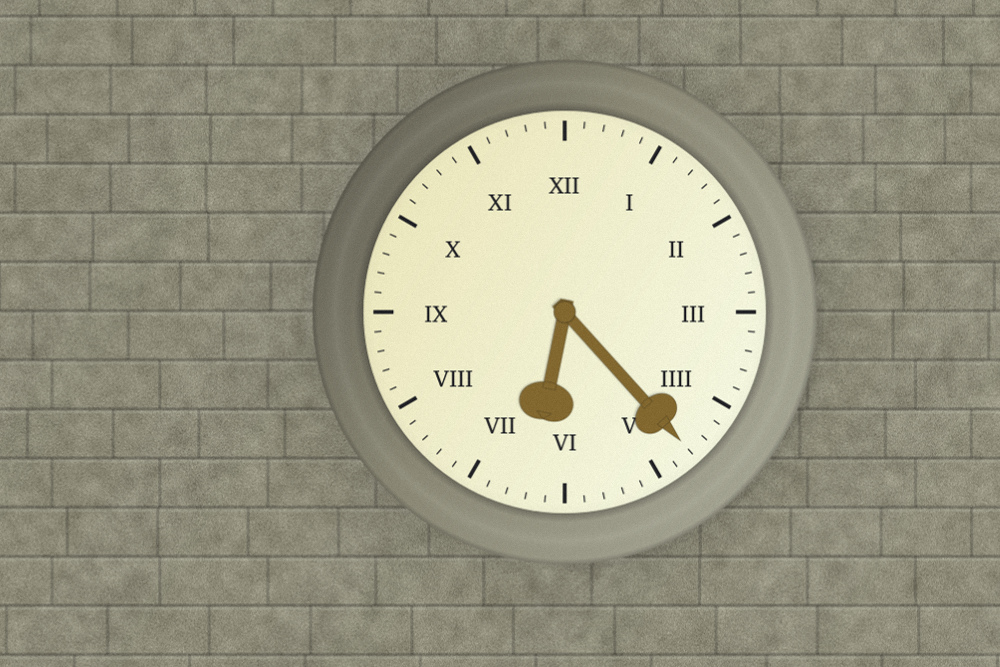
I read 6.23
